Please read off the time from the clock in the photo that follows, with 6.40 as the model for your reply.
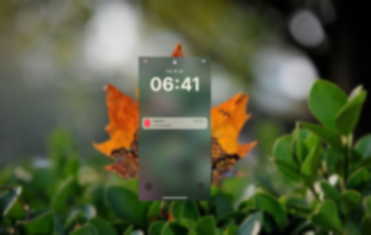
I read 6.41
